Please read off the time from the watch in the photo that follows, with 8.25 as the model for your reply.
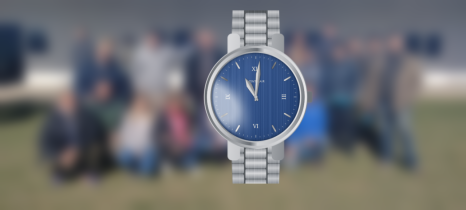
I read 11.01
